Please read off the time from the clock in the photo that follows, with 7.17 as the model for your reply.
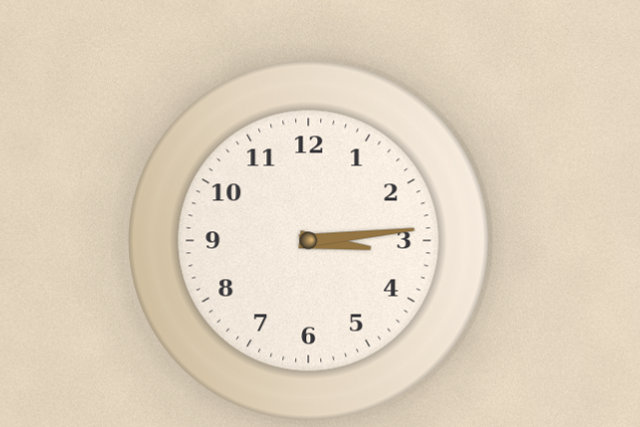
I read 3.14
